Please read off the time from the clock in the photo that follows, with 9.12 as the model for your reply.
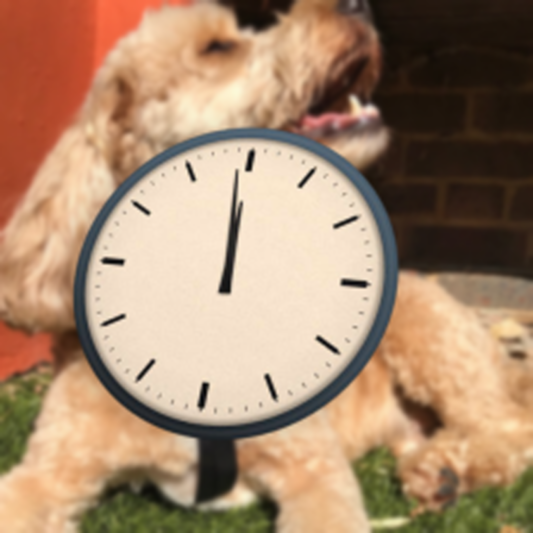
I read 11.59
